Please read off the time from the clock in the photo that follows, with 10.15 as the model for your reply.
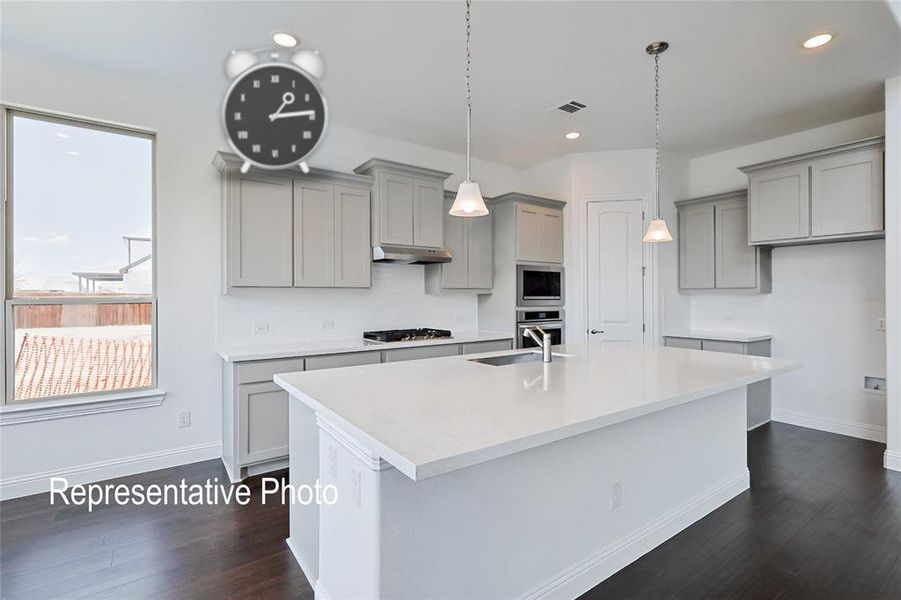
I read 1.14
